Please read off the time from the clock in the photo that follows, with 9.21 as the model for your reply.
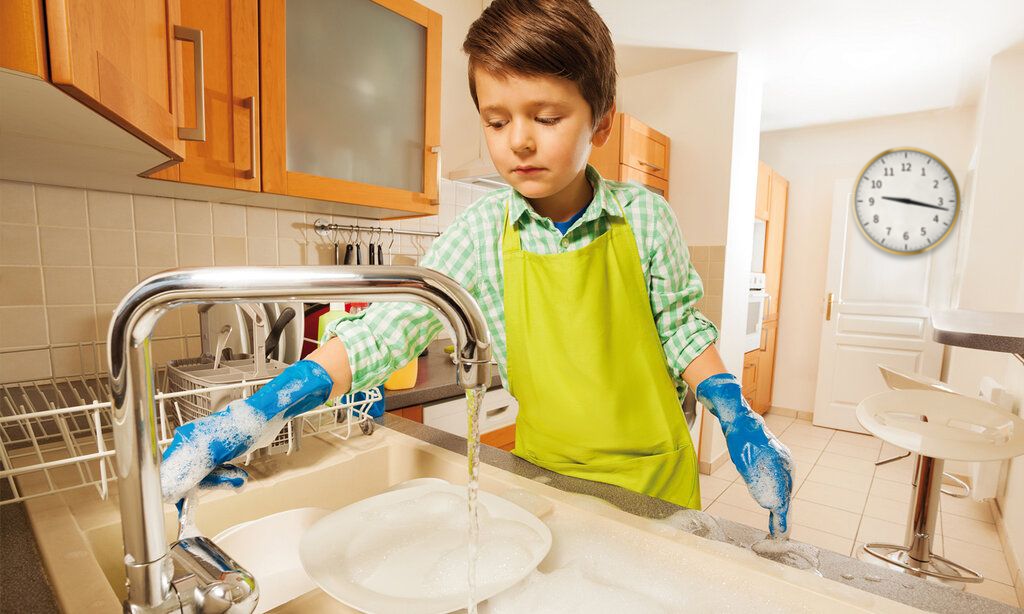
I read 9.17
